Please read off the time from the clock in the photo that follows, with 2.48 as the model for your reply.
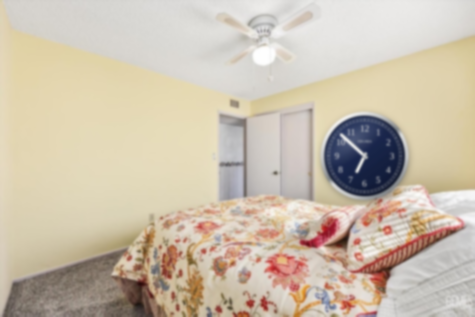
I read 6.52
